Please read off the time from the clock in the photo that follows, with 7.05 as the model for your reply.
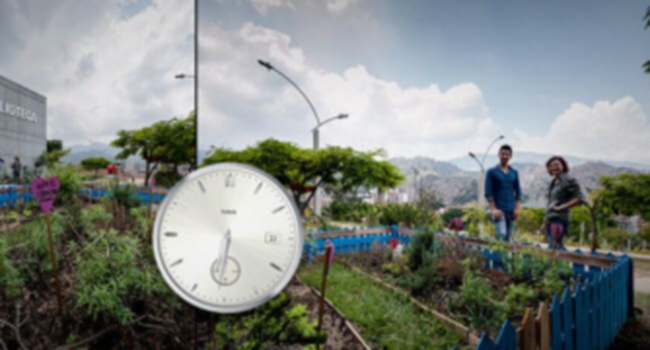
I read 6.31
